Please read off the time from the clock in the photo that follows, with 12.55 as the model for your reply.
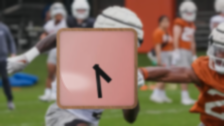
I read 4.29
